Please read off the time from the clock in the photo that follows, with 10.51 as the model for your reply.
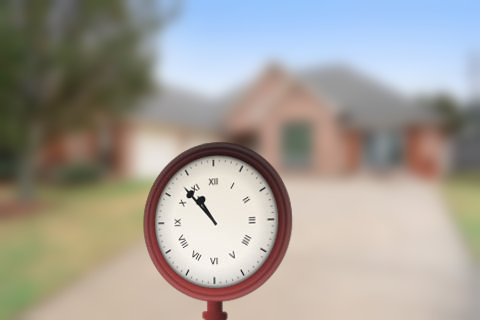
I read 10.53
